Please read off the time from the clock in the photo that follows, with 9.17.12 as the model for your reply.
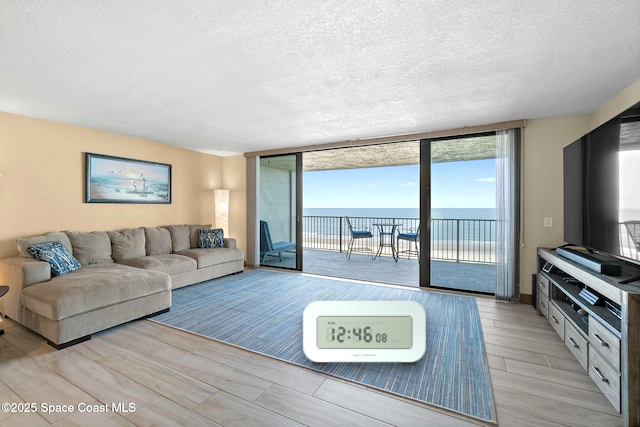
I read 12.46.08
